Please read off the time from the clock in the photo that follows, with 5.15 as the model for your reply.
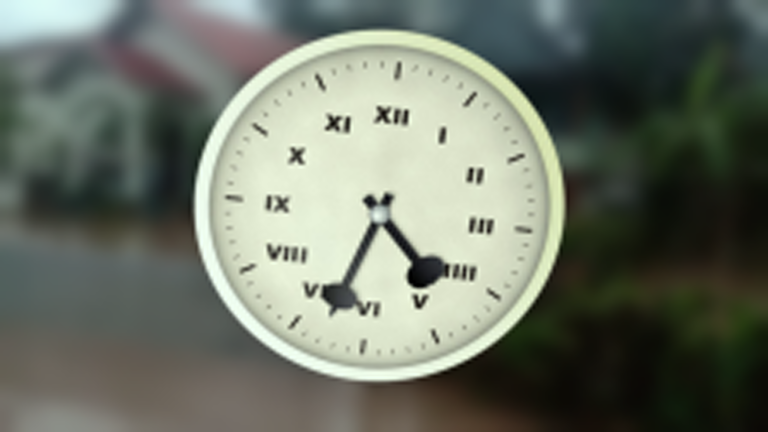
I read 4.33
